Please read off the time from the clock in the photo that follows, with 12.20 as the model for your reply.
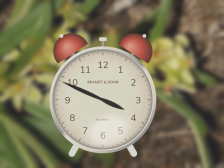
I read 3.49
